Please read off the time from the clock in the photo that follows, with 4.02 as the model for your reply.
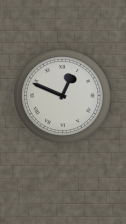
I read 12.49
